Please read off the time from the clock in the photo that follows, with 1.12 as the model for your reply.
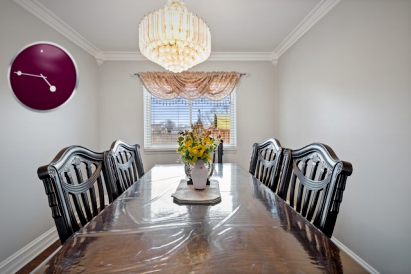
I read 4.47
